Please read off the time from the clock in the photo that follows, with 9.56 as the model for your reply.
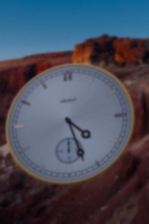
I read 4.27
